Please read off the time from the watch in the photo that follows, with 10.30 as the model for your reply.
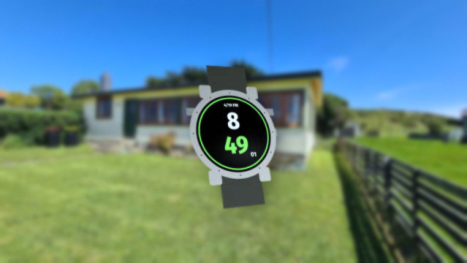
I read 8.49
